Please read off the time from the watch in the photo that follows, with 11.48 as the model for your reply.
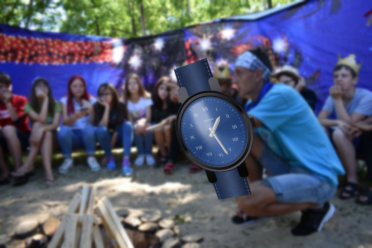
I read 1.27
